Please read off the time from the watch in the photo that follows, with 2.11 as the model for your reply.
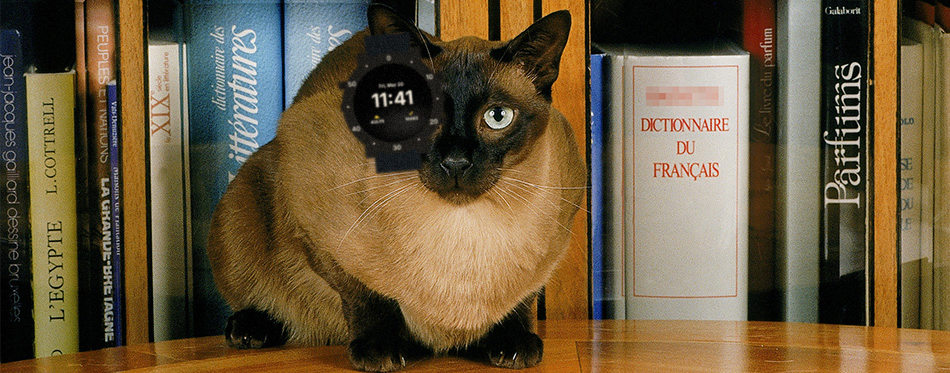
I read 11.41
